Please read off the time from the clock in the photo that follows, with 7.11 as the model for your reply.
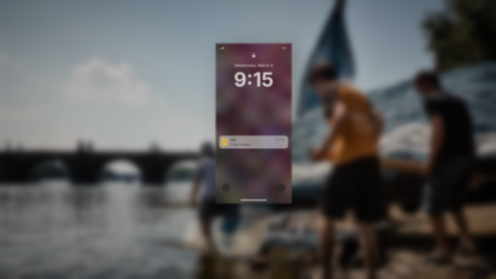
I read 9.15
